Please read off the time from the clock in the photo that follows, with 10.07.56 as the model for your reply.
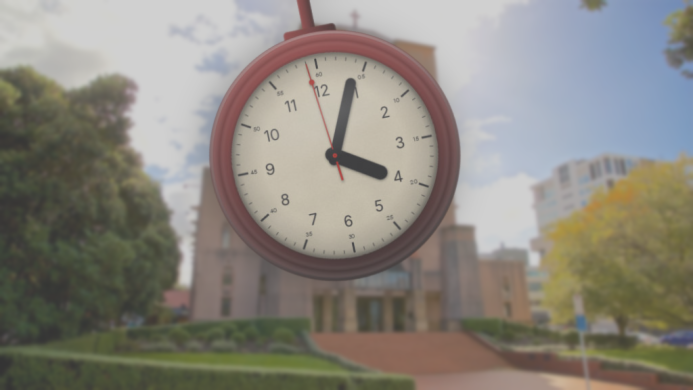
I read 4.03.59
